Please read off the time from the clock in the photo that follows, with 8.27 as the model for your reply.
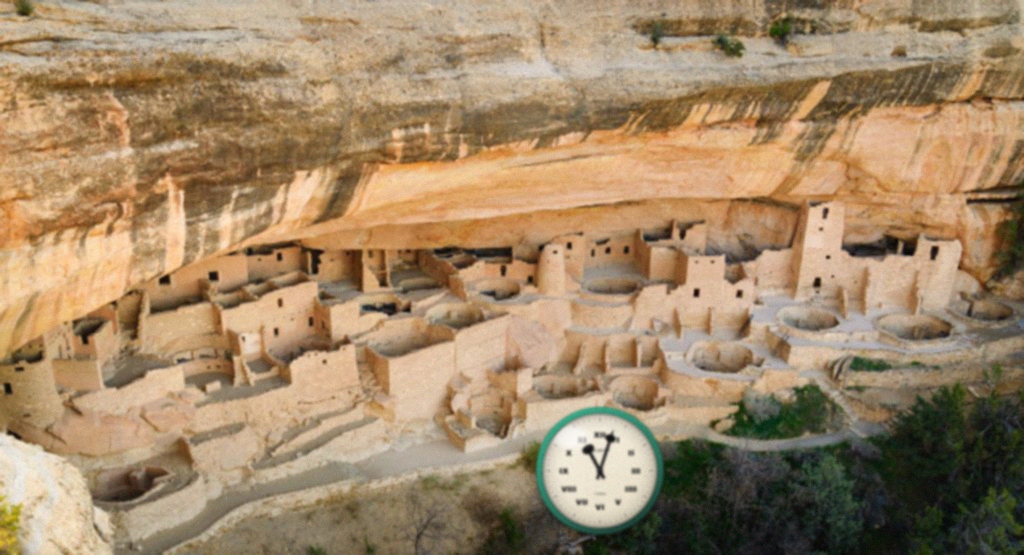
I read 11.03
